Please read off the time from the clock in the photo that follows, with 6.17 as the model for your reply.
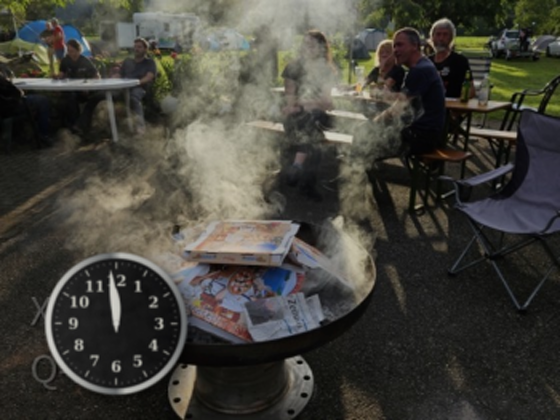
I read 11.59
